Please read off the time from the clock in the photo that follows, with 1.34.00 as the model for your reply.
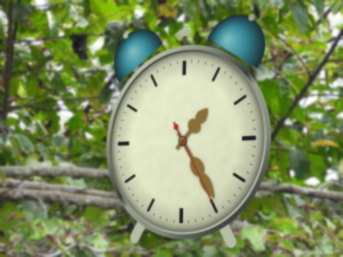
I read 1.24.25
